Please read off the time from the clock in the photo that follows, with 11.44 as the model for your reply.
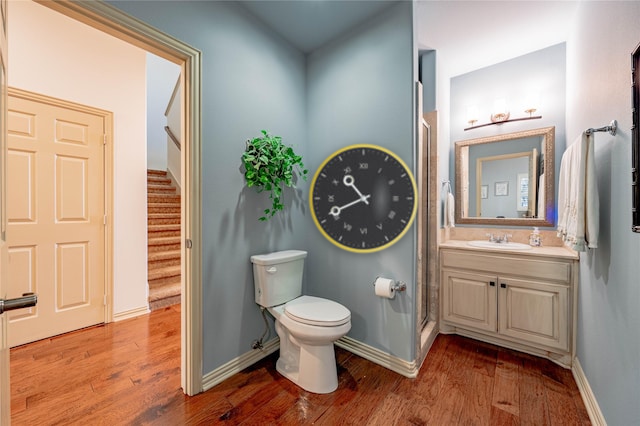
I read 10.41
